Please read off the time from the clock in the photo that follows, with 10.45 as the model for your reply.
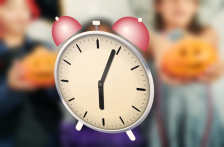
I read 6.04
